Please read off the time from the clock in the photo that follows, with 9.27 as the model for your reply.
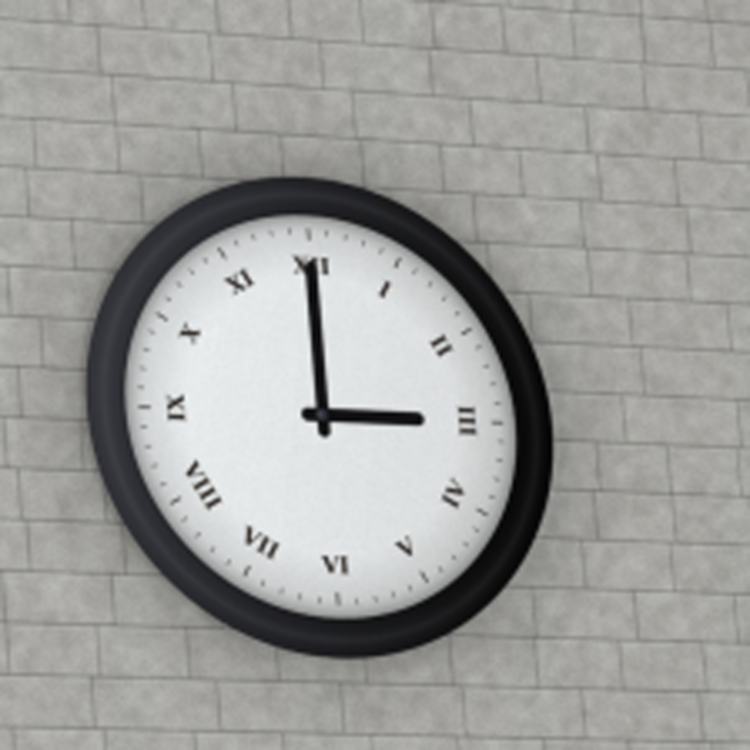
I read 3.00
